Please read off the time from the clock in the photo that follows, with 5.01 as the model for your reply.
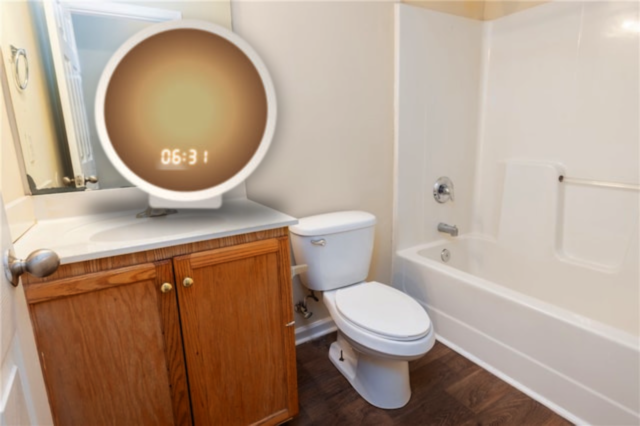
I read 6.31
